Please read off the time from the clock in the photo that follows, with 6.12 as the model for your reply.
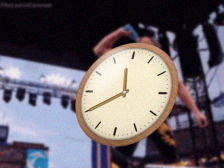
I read 11.40
